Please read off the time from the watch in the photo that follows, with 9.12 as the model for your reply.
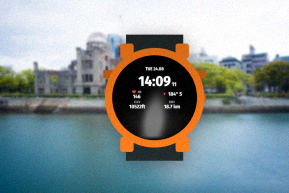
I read 14.09
